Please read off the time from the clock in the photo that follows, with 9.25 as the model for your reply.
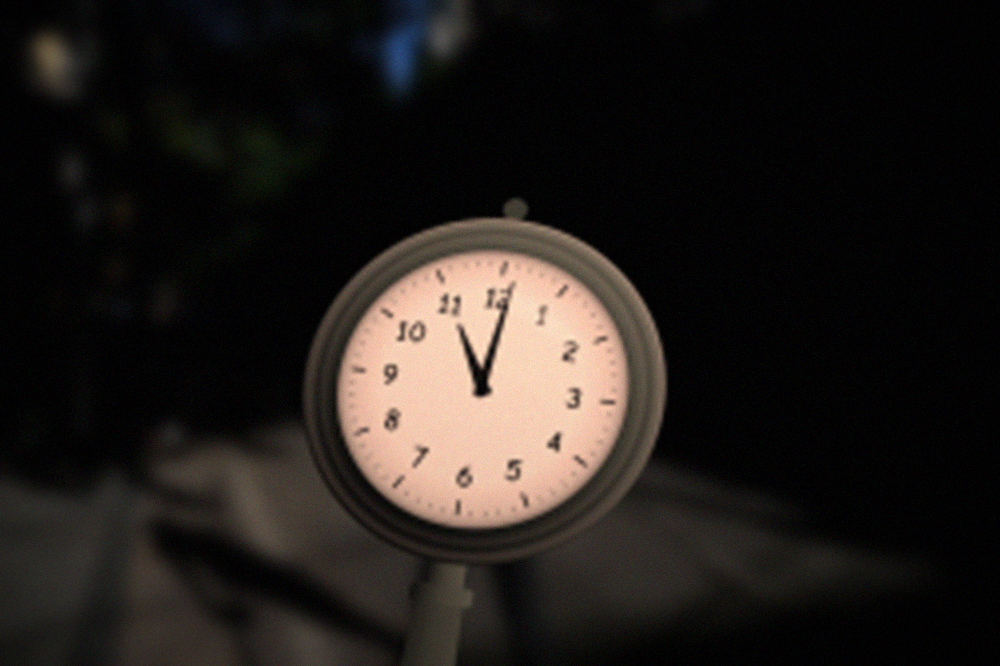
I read 11.01
